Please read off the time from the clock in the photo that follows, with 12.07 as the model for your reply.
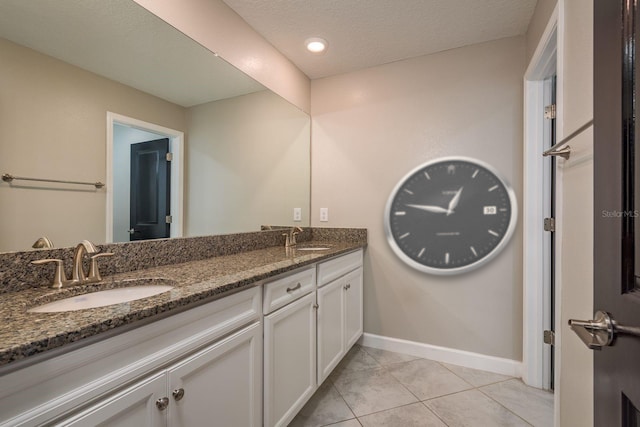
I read 12.47
